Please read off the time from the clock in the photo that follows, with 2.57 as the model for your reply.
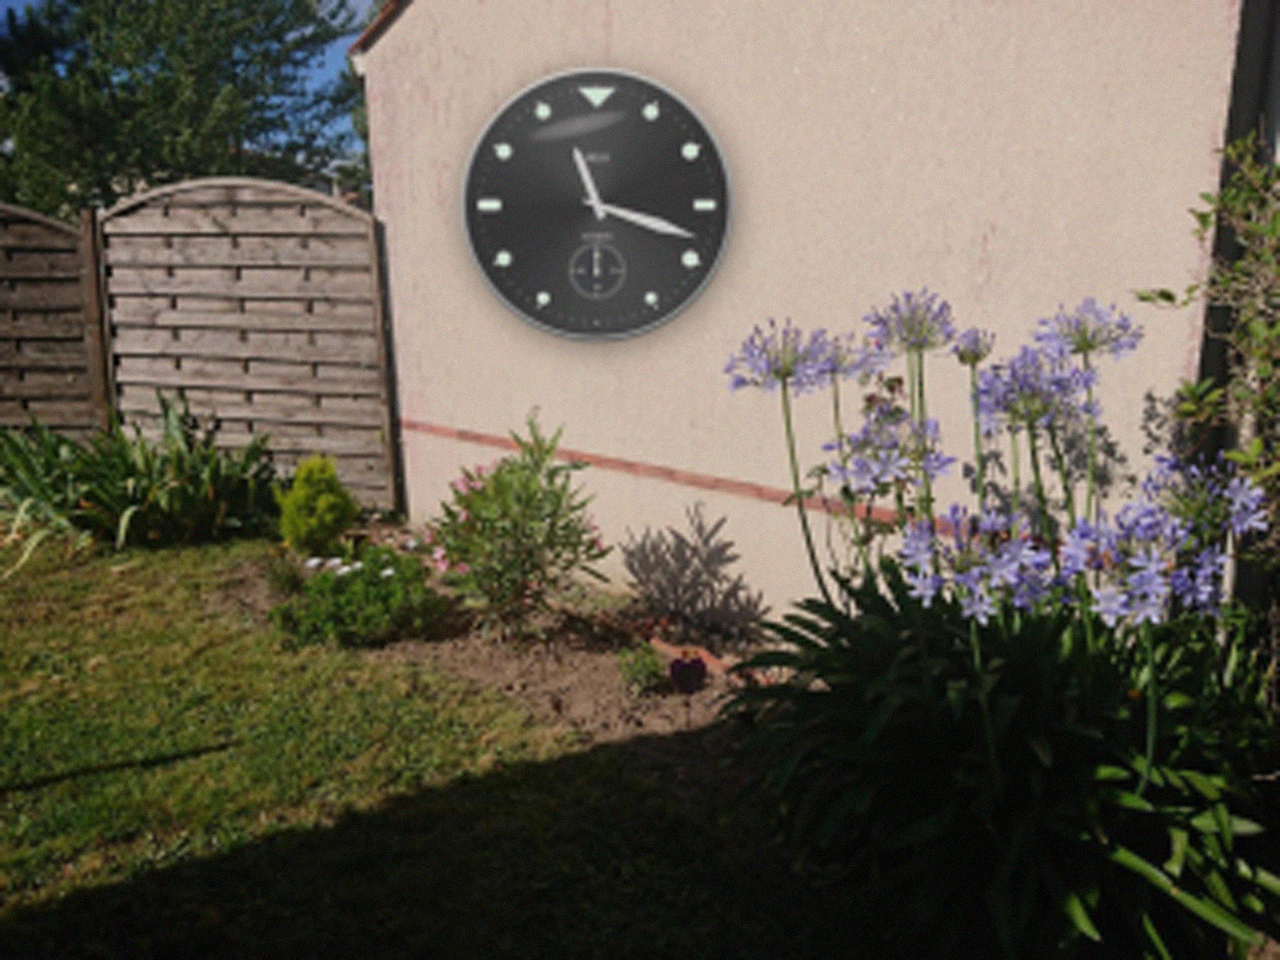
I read 11.18
